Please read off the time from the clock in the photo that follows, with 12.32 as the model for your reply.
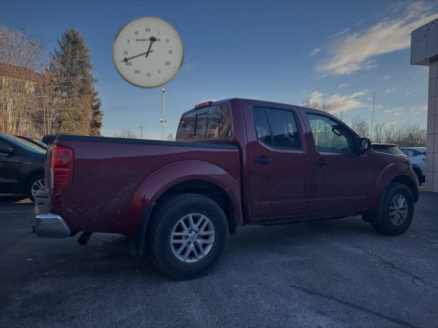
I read 12.42
